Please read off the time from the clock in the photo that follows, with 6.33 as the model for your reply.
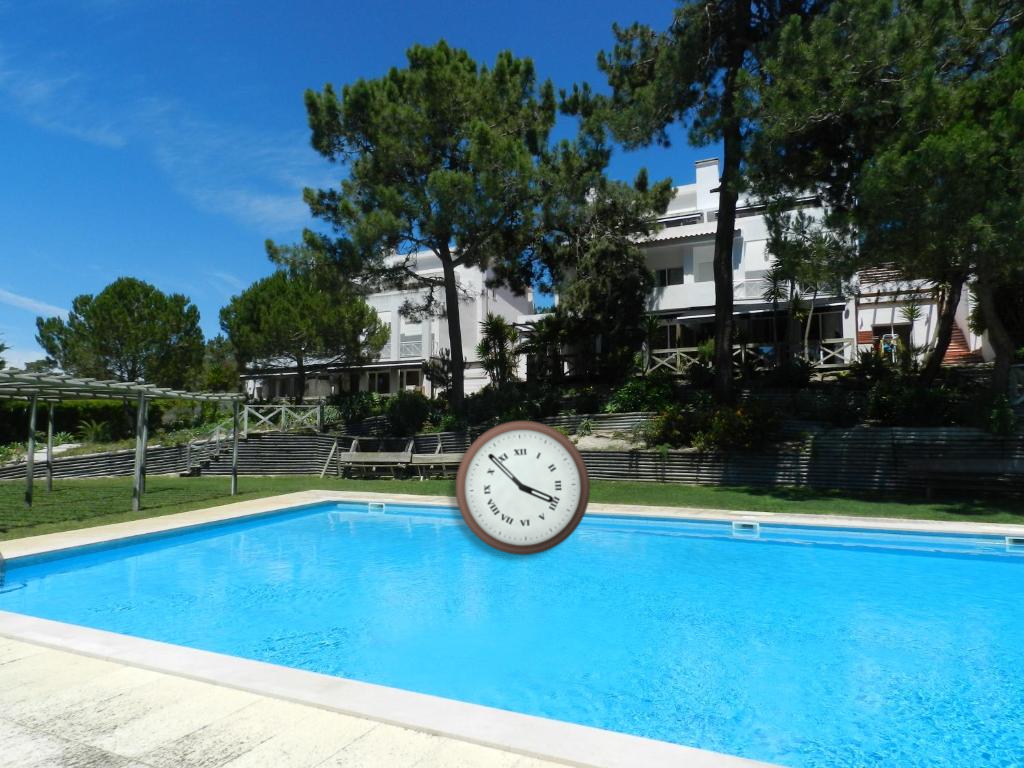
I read 3.53
